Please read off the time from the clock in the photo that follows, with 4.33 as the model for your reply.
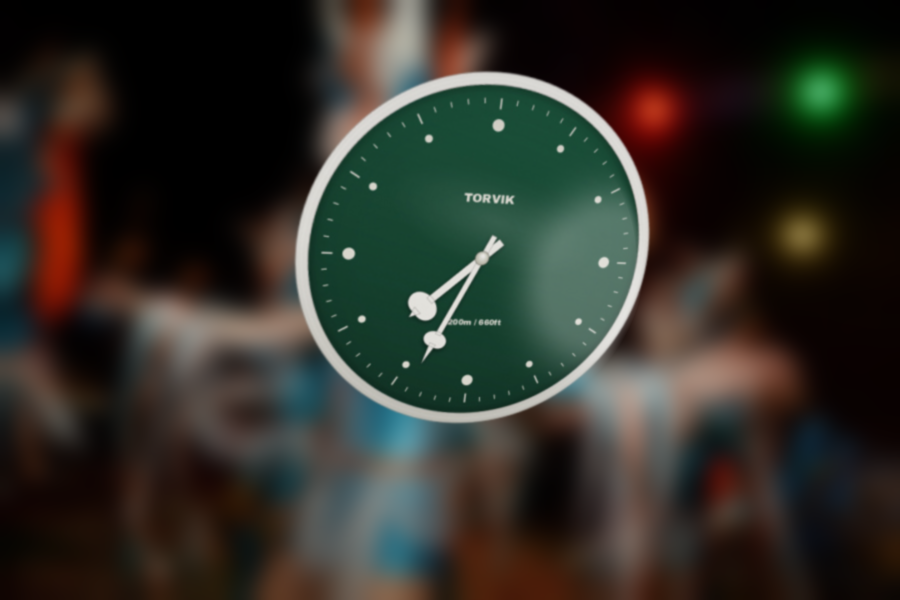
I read 7.34
